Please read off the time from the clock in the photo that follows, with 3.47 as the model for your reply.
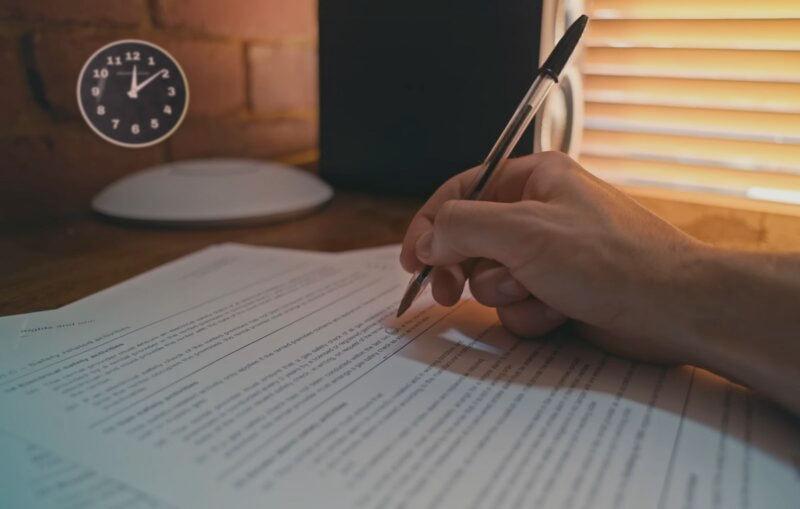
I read 12.09
